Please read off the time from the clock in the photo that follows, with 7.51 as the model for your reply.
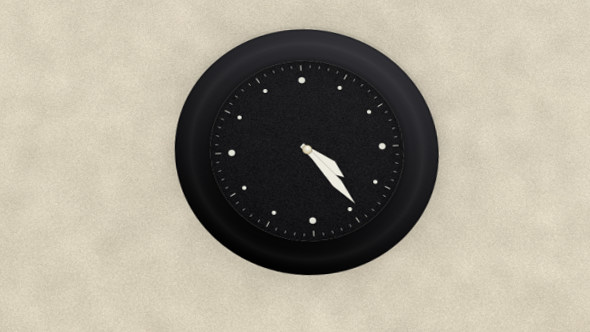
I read 4.24
